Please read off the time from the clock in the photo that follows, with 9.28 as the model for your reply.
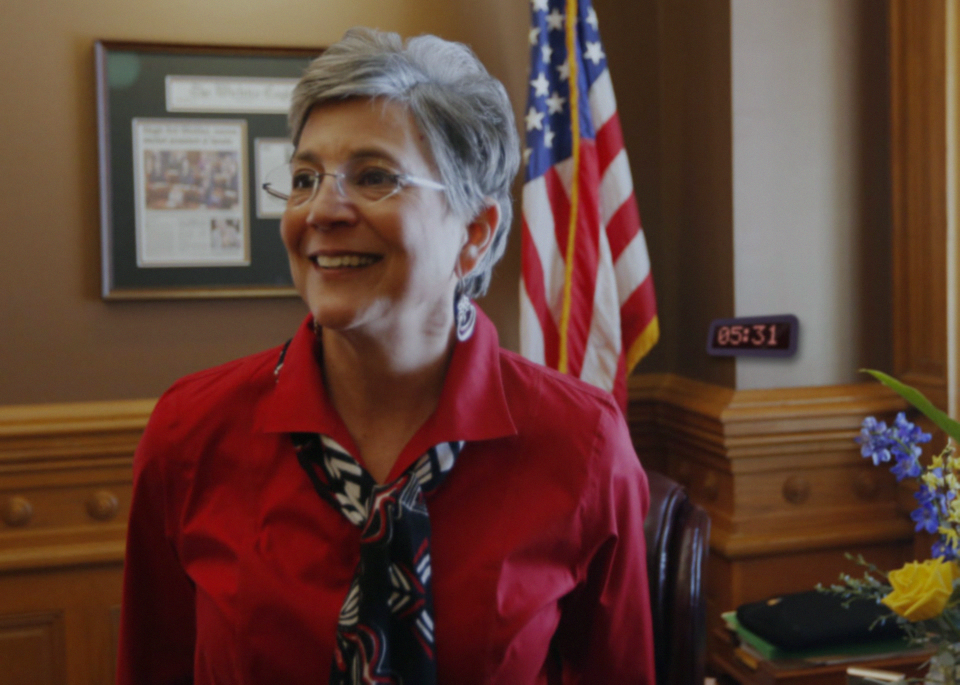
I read 5.31
